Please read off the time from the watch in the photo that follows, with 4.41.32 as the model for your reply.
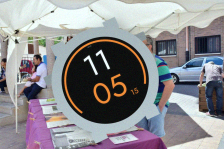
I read 11.05.15
